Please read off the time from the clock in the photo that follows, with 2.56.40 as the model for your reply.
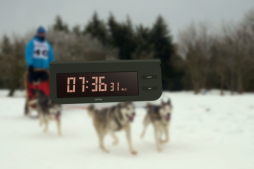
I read 7.36.31
